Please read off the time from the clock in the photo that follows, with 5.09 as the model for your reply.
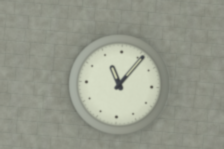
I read 11.06
